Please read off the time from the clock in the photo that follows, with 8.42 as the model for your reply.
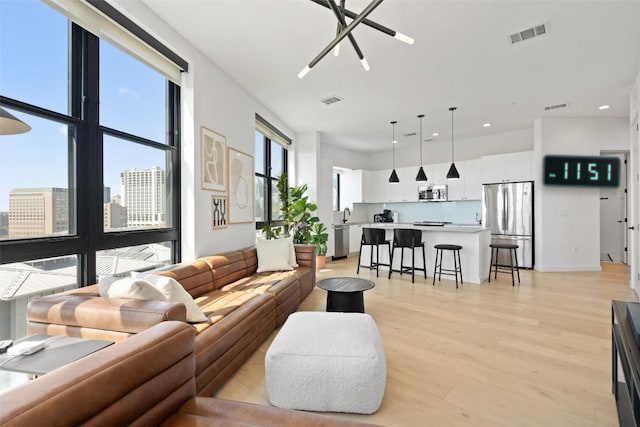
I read 11.51
